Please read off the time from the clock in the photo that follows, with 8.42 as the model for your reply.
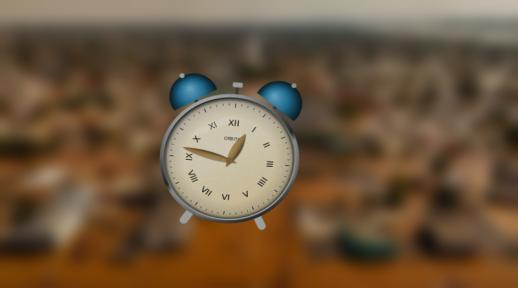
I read 12.47
